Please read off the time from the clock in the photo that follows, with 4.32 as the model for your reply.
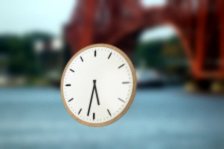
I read 5.32
